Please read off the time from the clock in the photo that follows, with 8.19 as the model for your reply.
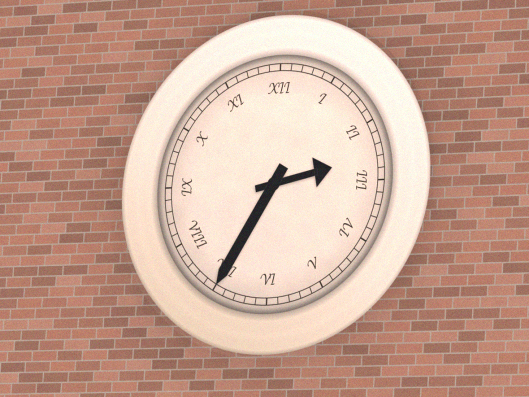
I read 2.35
